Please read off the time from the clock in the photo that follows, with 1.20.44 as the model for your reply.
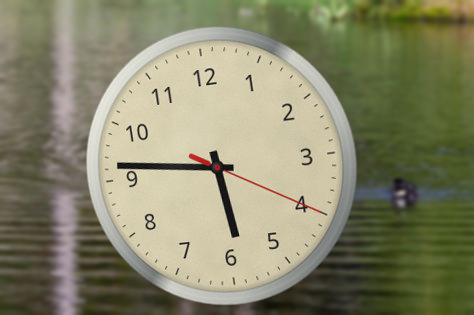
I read 5.46.20
